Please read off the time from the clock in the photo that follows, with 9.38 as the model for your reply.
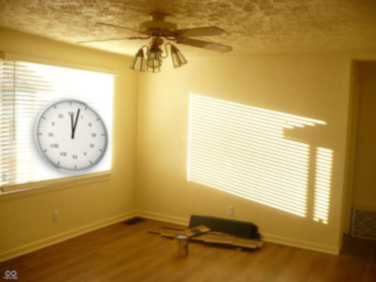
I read 12.03
